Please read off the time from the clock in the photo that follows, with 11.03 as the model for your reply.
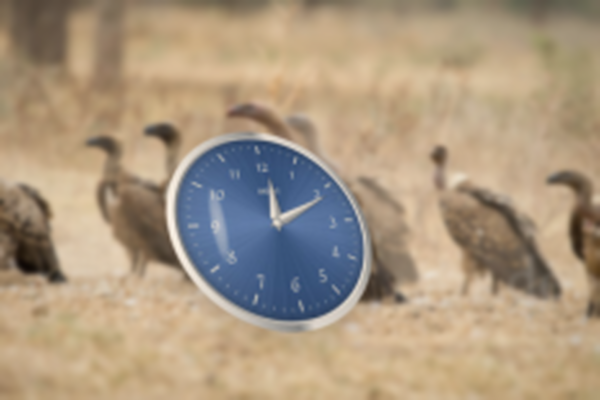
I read 12.11
